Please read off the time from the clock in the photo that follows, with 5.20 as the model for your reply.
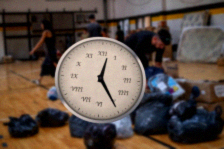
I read 12.25
